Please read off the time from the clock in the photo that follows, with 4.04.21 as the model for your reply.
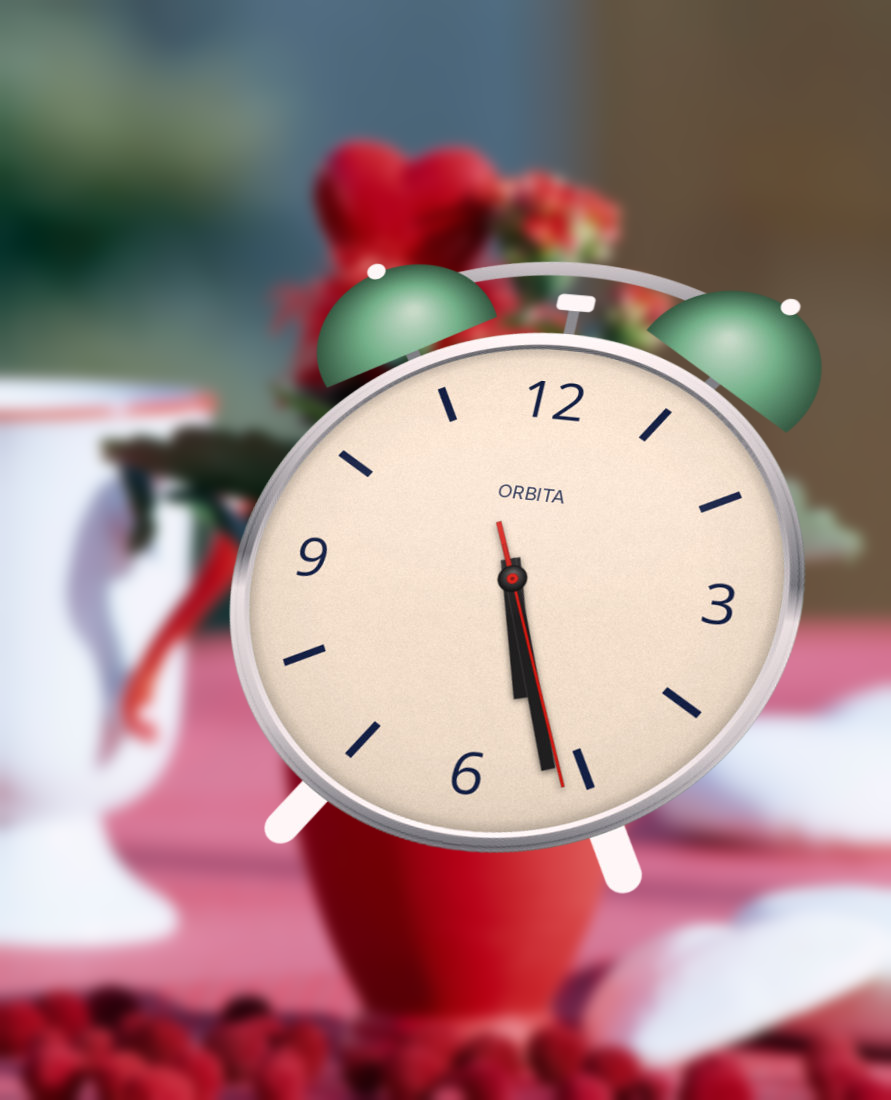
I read 5.26.26
